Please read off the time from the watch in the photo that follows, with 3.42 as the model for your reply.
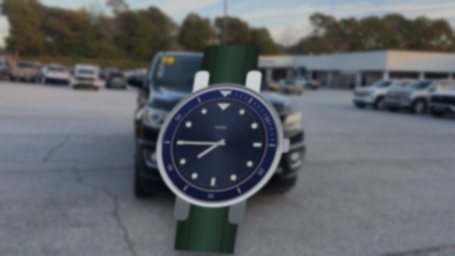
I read 7.45
